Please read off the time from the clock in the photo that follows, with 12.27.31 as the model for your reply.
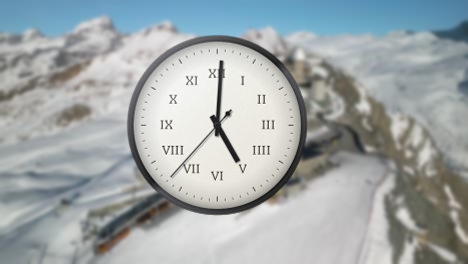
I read 5.00.37
